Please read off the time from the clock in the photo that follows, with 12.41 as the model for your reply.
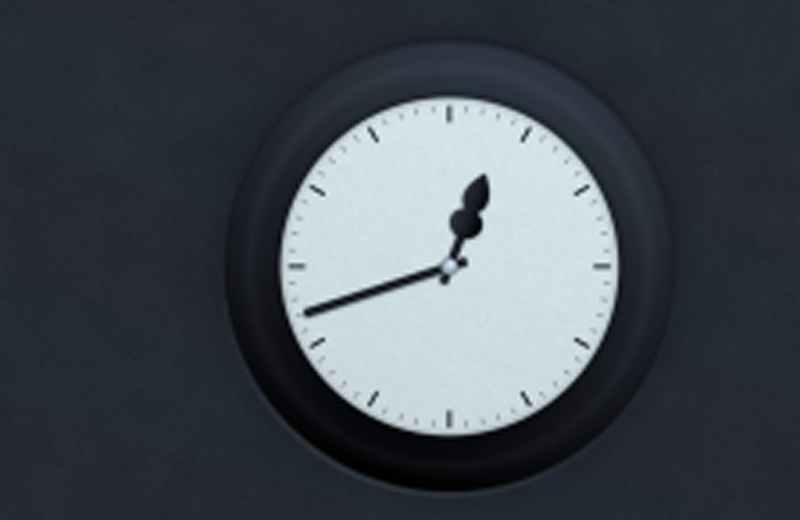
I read 12.42
